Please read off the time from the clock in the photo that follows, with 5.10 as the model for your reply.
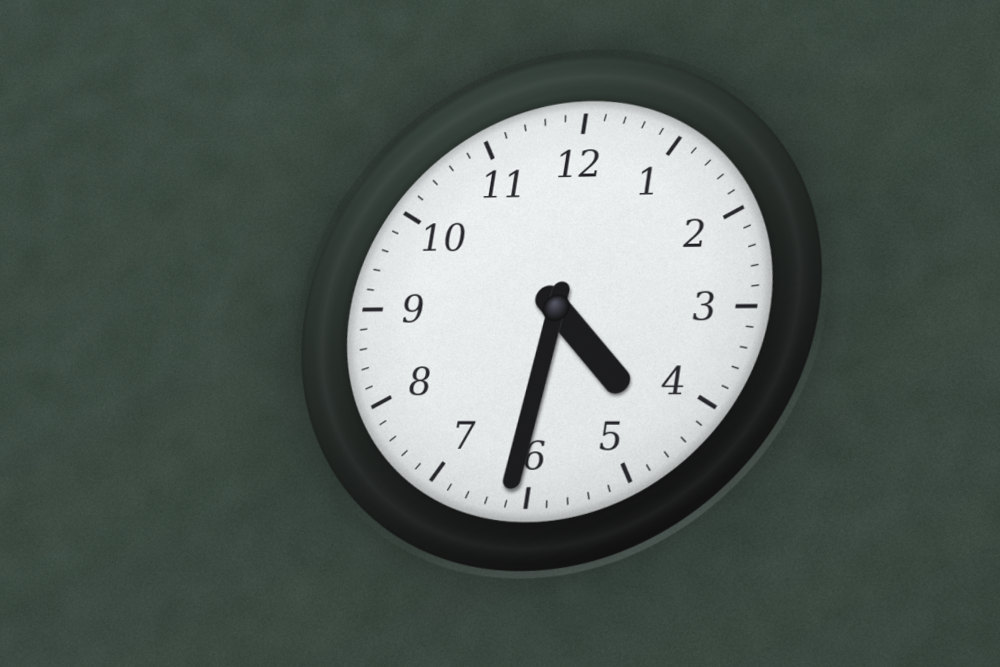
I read 4.31
